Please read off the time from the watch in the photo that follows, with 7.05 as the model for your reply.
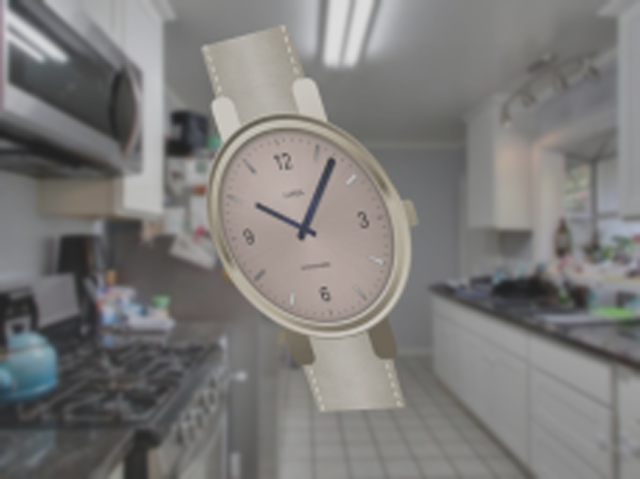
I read 10.07
